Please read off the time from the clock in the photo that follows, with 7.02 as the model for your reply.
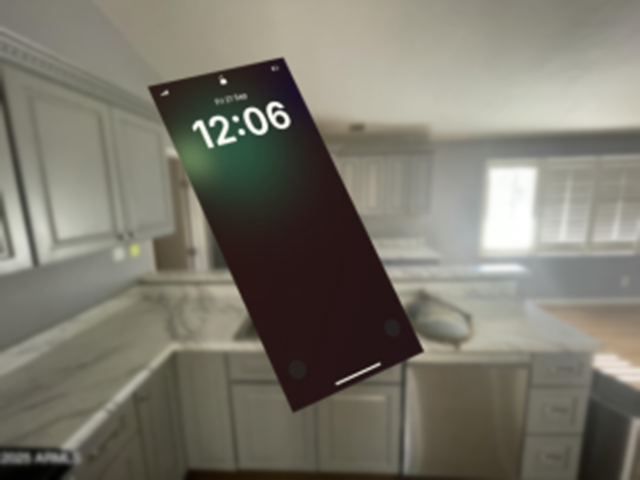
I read 12.06
